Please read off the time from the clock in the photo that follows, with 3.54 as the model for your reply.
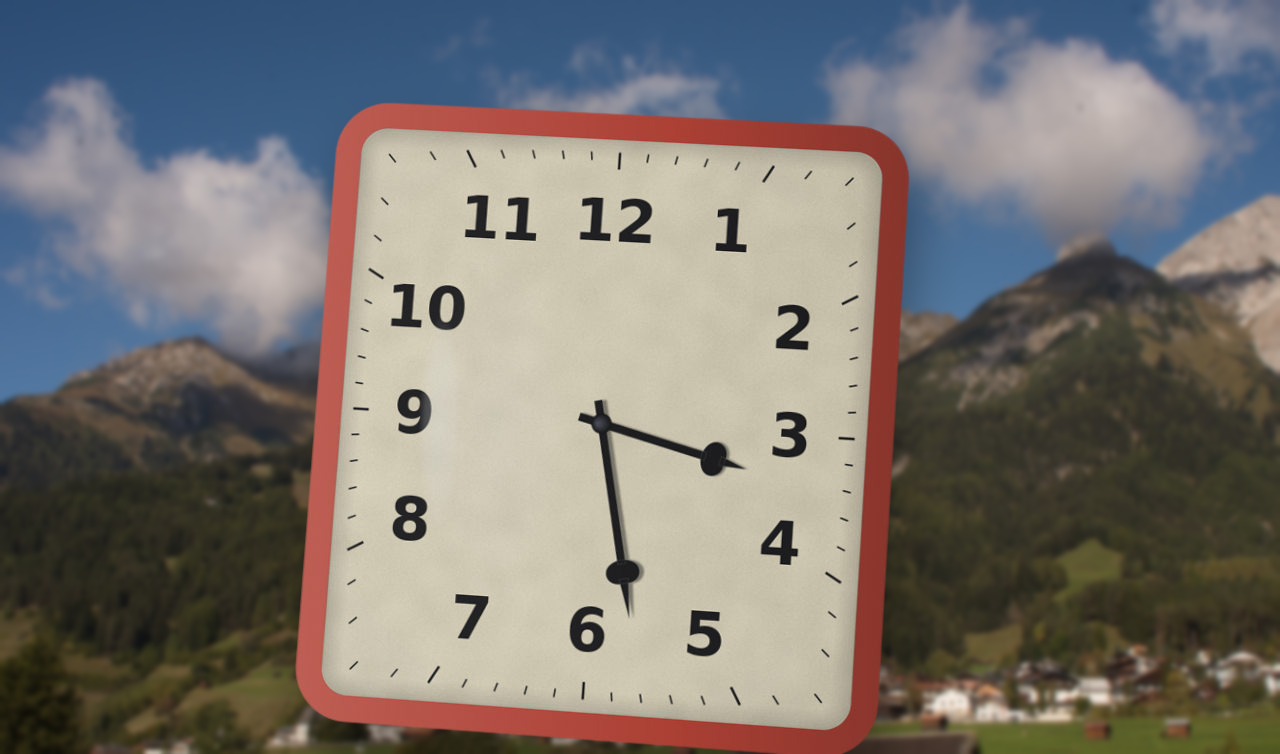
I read 3.28
